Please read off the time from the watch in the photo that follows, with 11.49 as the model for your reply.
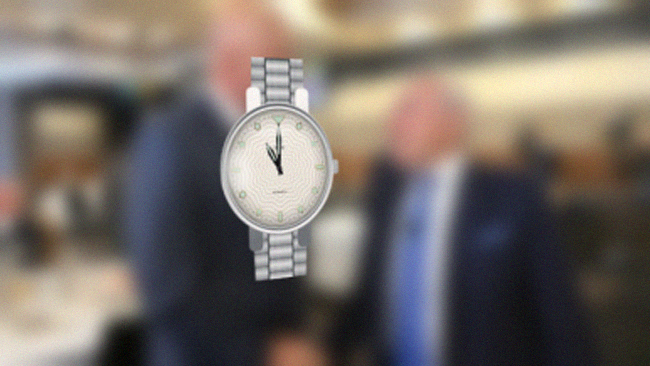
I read 11.00
